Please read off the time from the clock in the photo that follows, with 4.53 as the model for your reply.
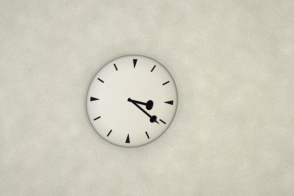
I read 3.21
